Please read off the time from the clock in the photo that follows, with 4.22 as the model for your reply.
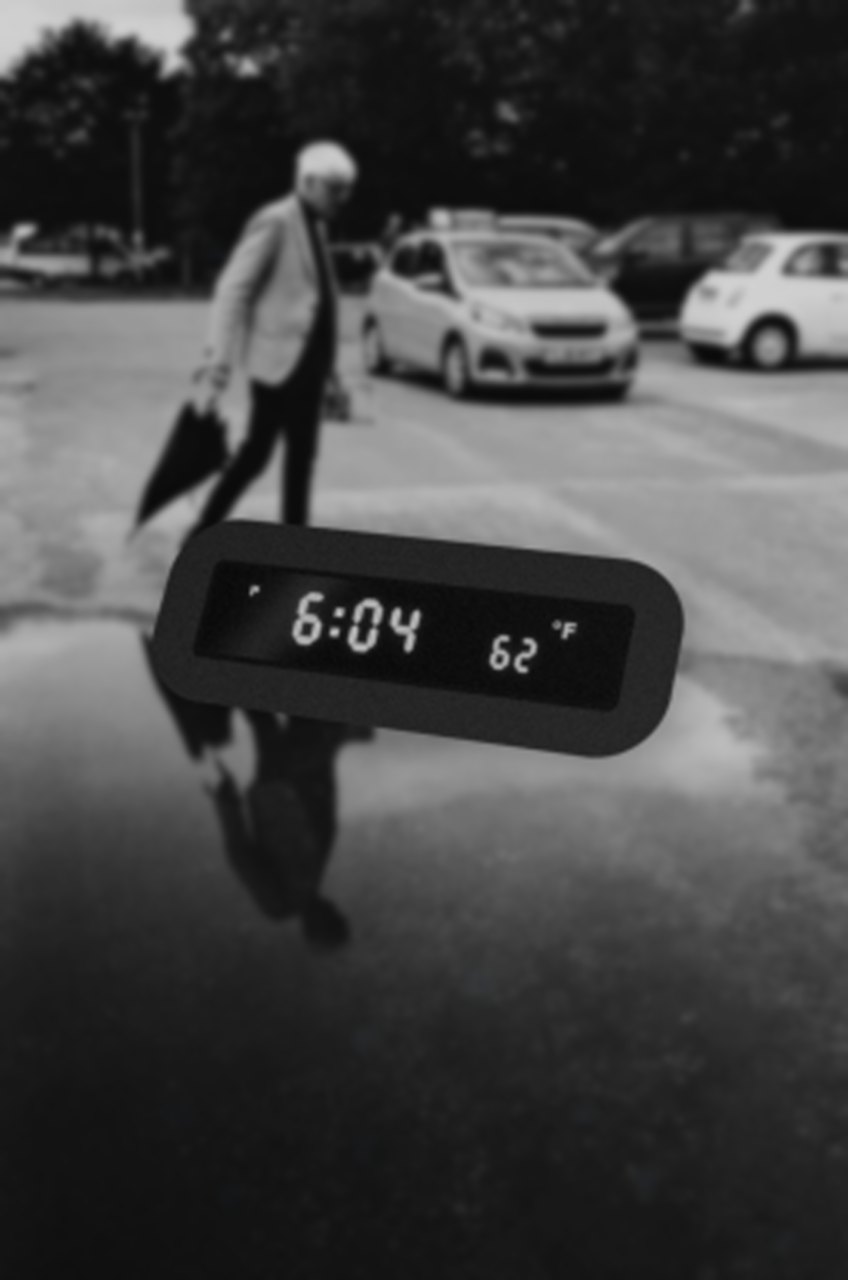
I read 6.04
